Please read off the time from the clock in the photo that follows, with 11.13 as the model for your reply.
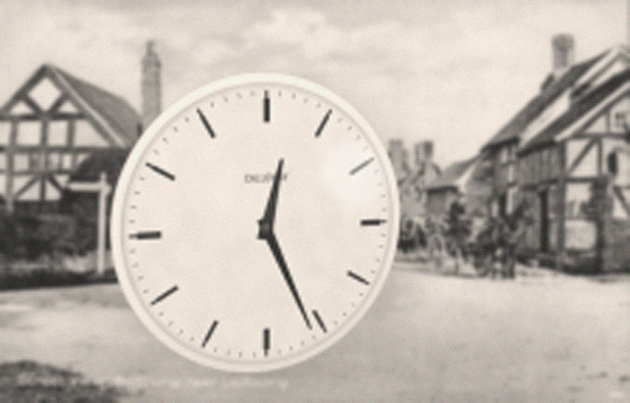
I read 12.26
